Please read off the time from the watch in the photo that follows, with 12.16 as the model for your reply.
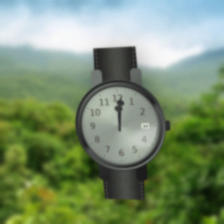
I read 12.01
